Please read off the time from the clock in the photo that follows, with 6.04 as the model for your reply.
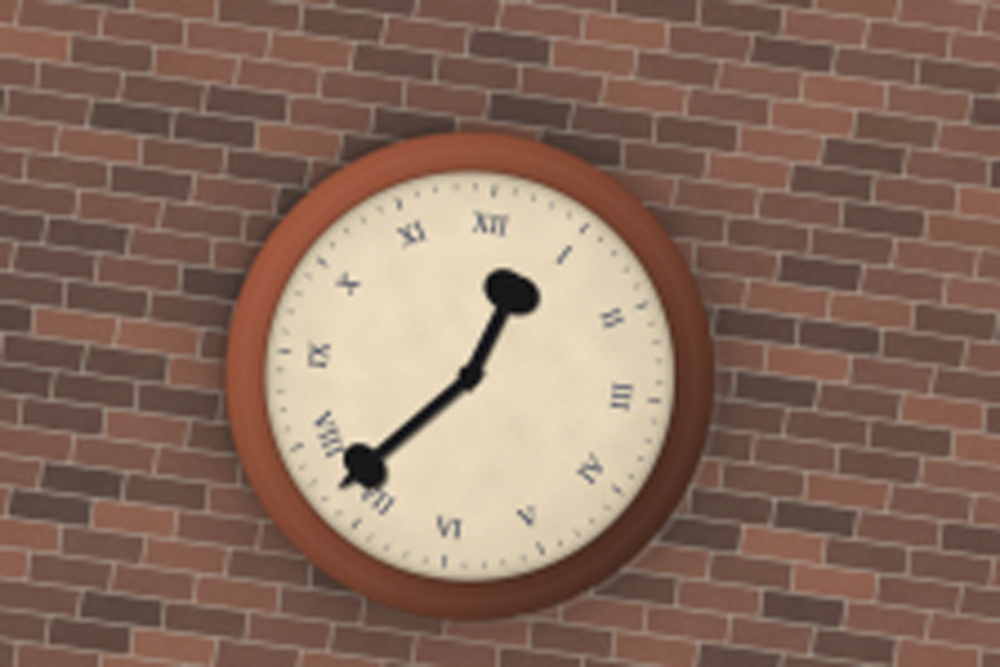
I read 12.37
